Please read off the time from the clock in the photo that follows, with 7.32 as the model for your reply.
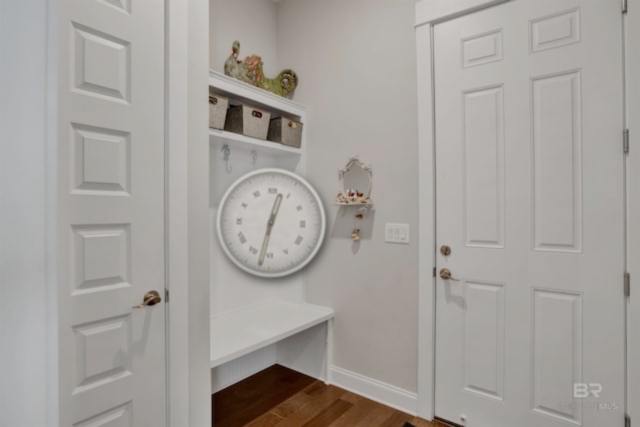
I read 12.32
